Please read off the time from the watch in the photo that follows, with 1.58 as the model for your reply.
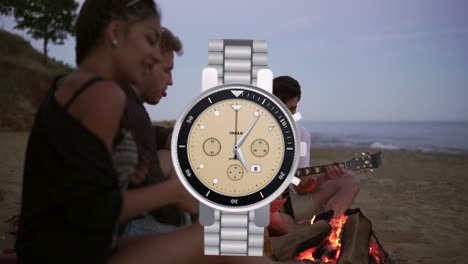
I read 5.06
